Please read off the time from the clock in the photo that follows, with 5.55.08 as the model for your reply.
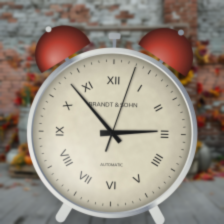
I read 2.53.03
